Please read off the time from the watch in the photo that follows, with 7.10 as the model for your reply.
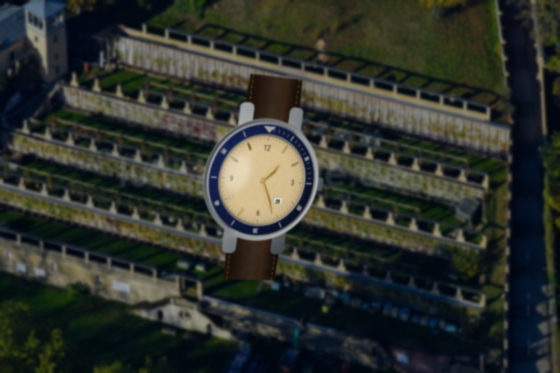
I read 1.26
